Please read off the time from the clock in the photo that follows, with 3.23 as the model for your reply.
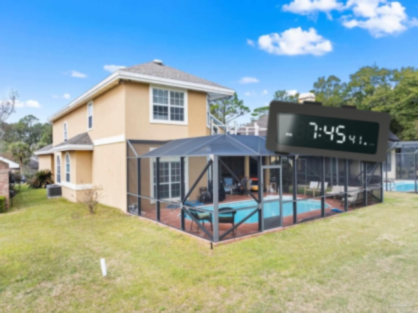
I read 7.45
